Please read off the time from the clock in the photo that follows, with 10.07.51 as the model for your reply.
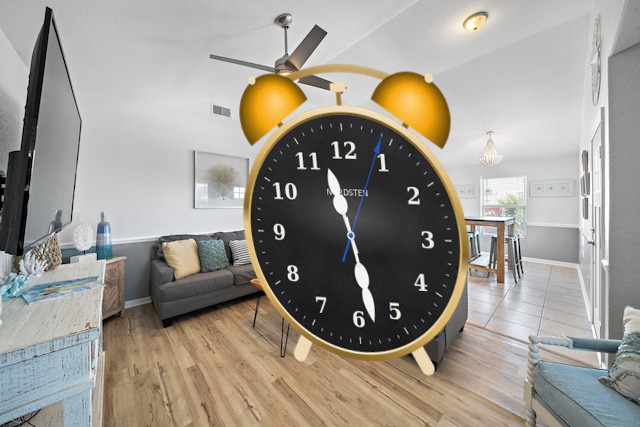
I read 11.28.04
